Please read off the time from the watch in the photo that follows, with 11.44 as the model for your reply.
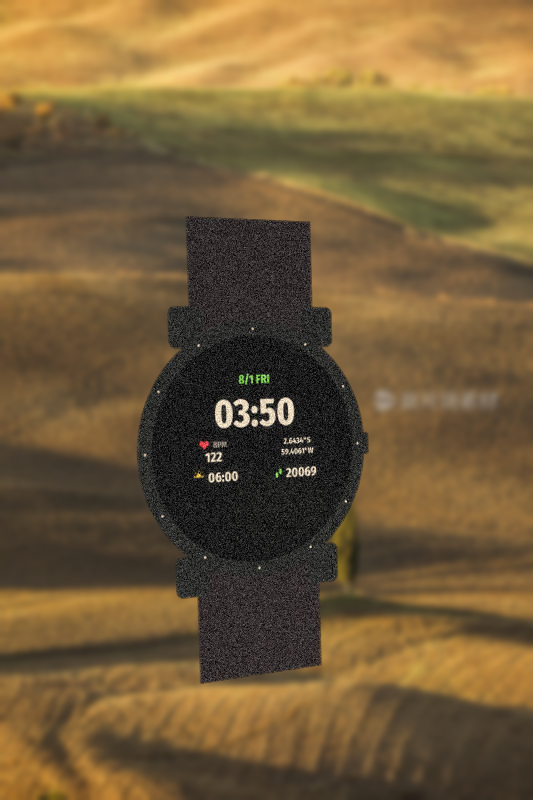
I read 3.50
